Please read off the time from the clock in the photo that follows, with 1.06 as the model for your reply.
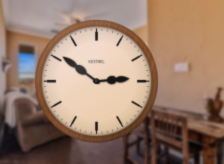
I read 2.51
